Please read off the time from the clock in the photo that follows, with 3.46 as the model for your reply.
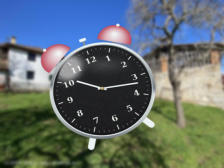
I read 10.17
